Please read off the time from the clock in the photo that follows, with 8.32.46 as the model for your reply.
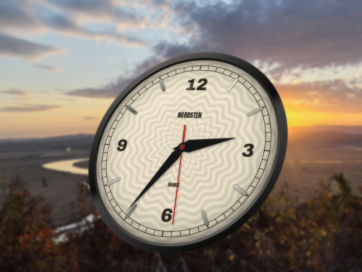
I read 2.35.29
